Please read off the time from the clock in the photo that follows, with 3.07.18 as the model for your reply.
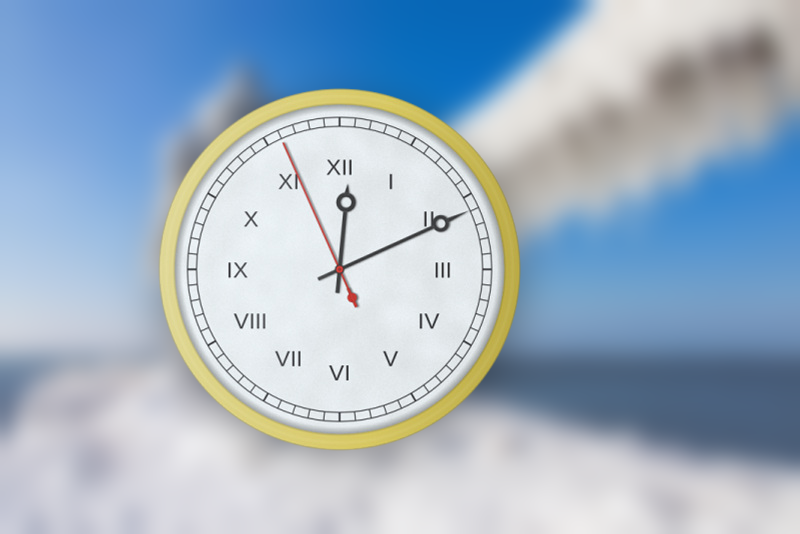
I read 12.10.56
